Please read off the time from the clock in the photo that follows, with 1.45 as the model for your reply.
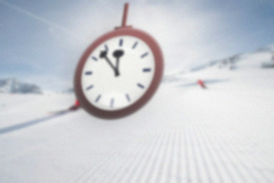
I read 11.53
